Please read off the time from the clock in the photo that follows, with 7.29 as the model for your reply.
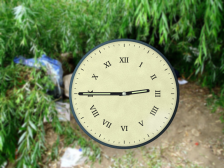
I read 2.45
